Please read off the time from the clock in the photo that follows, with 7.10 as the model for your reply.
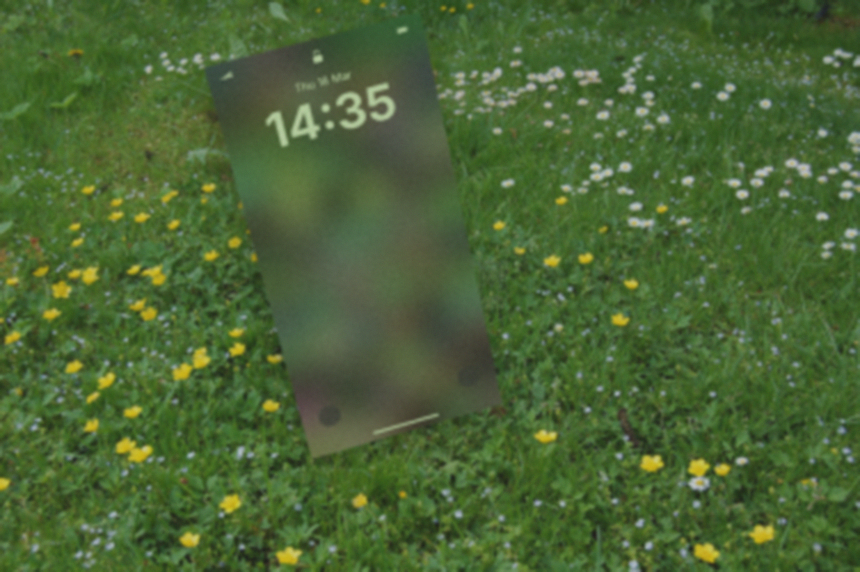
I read 14.35
